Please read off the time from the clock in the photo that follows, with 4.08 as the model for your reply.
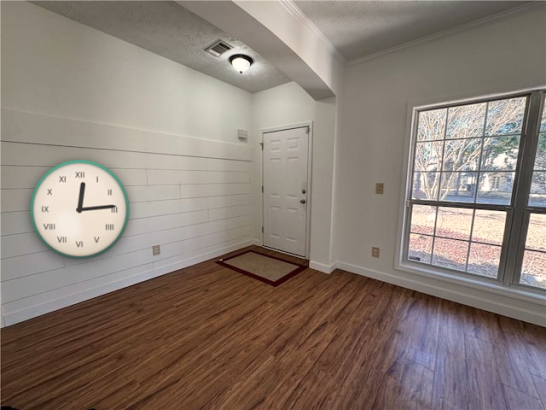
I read 12.14
